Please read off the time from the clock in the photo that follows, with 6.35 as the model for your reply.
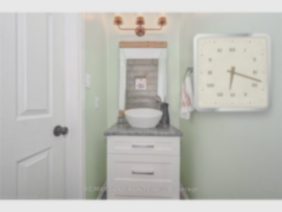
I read 6.18
